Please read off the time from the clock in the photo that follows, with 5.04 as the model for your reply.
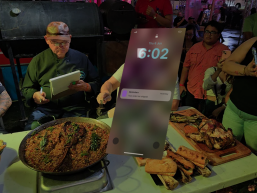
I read 6.02
